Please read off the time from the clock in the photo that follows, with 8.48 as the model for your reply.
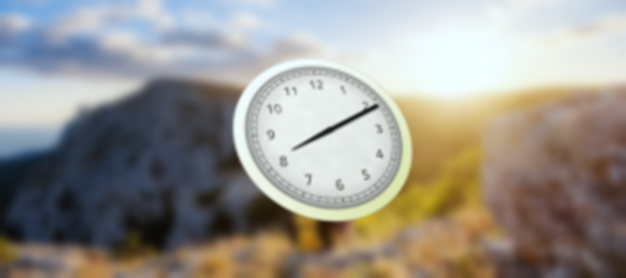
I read 8.11
